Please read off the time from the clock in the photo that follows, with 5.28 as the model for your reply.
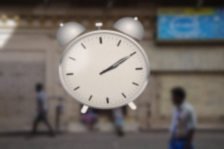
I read 2.10
